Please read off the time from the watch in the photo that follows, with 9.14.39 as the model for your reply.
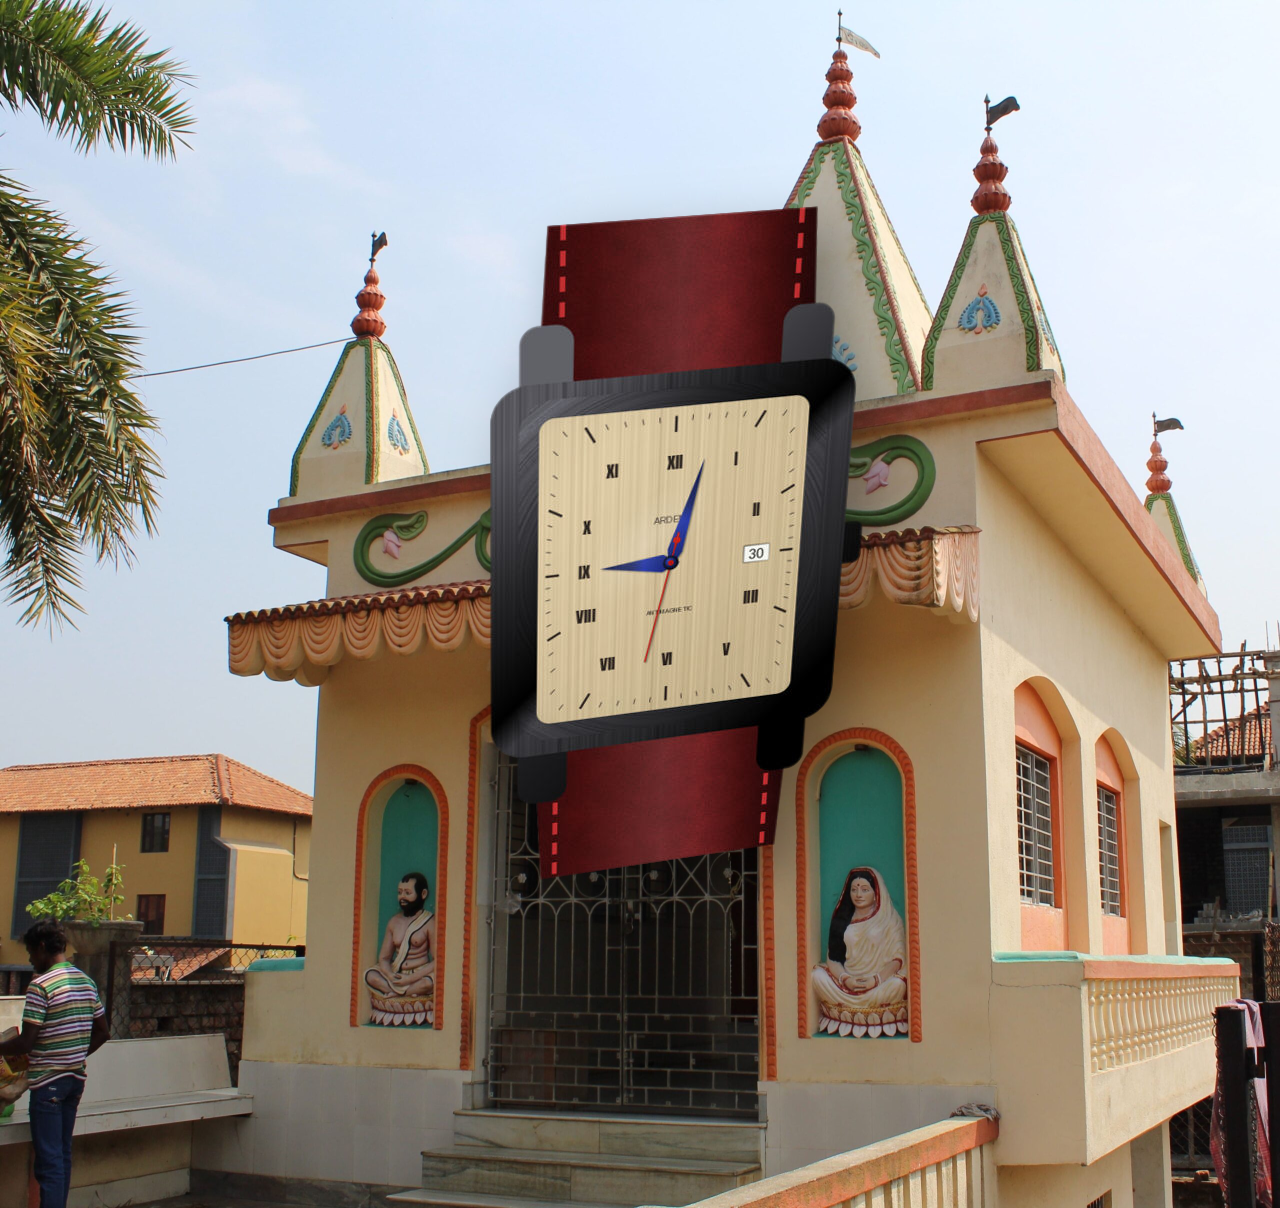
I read 9.02.32
